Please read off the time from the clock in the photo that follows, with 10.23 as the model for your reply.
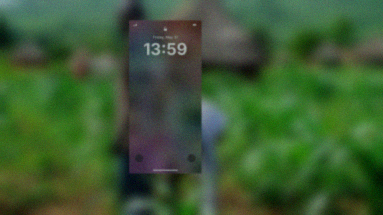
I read 13.59
